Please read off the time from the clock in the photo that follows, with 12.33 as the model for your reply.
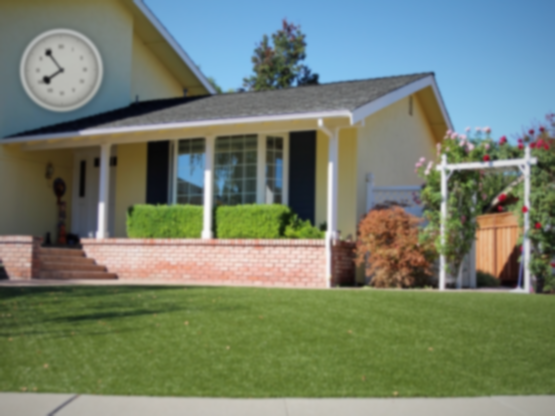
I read 7.54
